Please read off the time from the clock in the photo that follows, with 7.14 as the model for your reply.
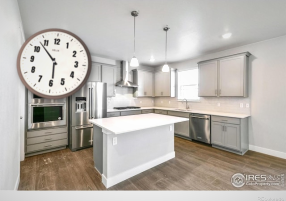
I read 5.53
